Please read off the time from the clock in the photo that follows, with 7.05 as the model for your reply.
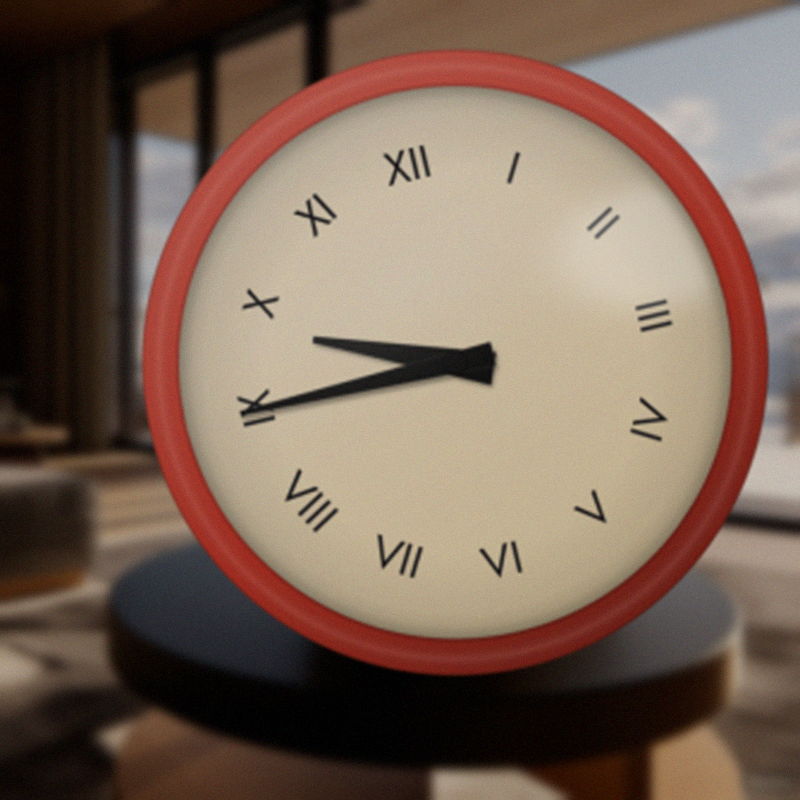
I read 9.45
